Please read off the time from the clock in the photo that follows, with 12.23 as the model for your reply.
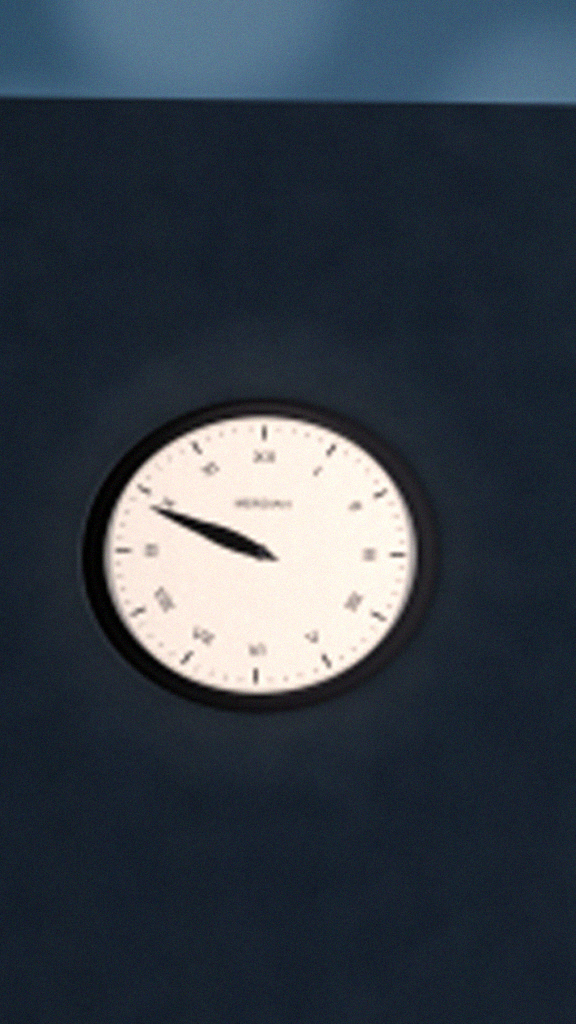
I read 9.49
